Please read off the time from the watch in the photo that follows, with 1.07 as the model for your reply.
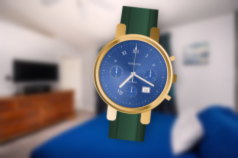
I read 7.19
